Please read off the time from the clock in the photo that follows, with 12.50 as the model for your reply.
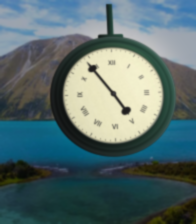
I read 4.54
